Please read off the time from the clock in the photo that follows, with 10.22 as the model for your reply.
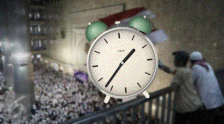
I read 1.37
